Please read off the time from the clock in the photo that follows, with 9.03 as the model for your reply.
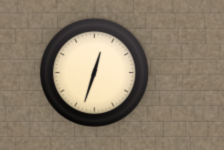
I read 12.33
